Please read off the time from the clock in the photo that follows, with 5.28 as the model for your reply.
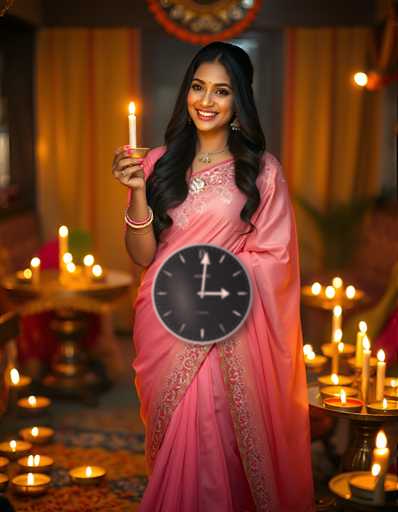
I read 3.01
